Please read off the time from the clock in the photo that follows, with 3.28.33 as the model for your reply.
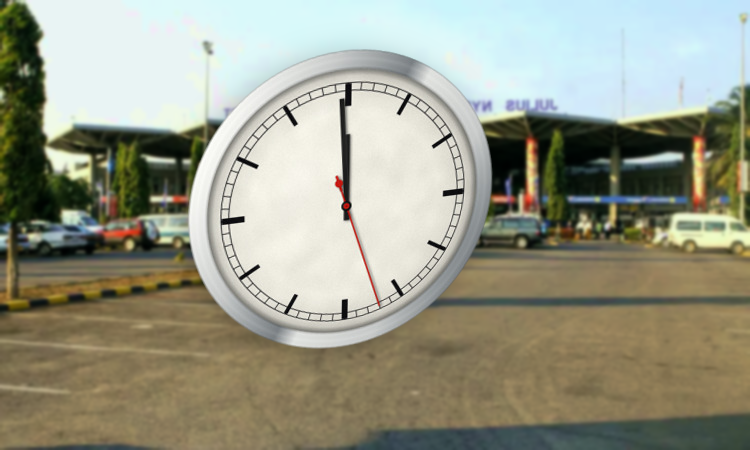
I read 11.59.27
